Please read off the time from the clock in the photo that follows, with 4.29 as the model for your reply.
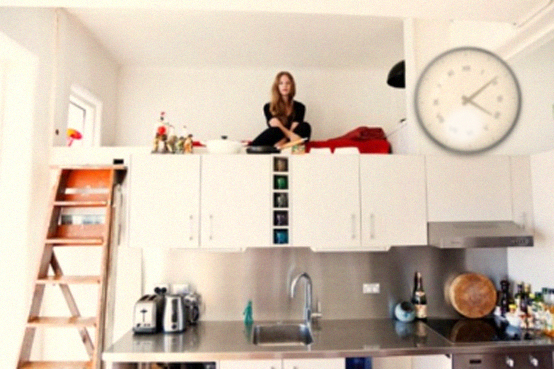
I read 4.09
